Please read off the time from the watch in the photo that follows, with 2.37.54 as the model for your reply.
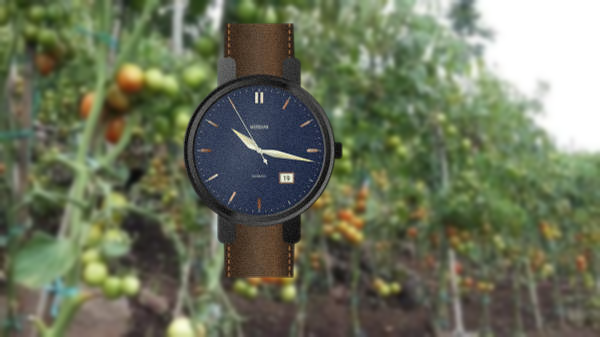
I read 10.16.55
